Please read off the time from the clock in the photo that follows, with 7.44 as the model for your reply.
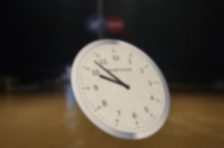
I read 9.53
